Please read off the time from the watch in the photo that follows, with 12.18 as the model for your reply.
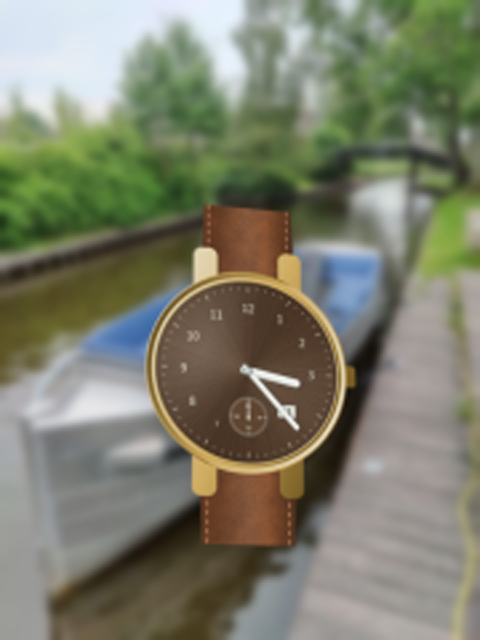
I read 3.23
